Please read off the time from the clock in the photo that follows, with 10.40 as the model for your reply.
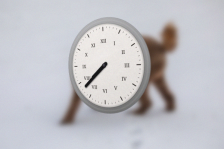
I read 7.38
